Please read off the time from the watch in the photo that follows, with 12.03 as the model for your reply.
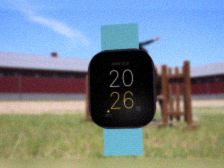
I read 20.26
